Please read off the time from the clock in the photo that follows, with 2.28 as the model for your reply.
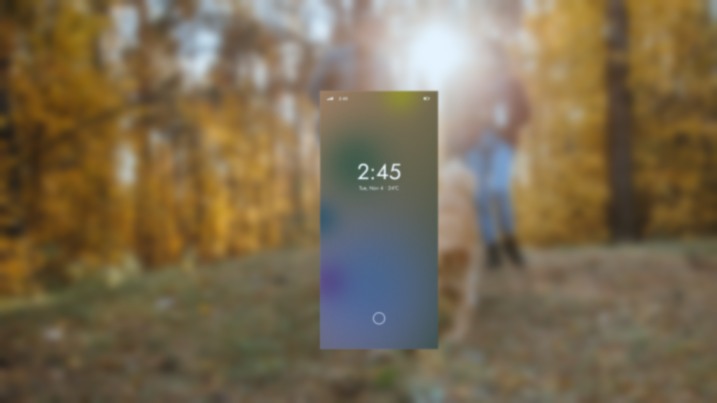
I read 2.45
